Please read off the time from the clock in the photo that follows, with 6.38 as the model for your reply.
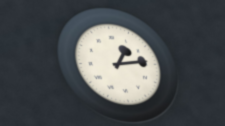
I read 1.14
